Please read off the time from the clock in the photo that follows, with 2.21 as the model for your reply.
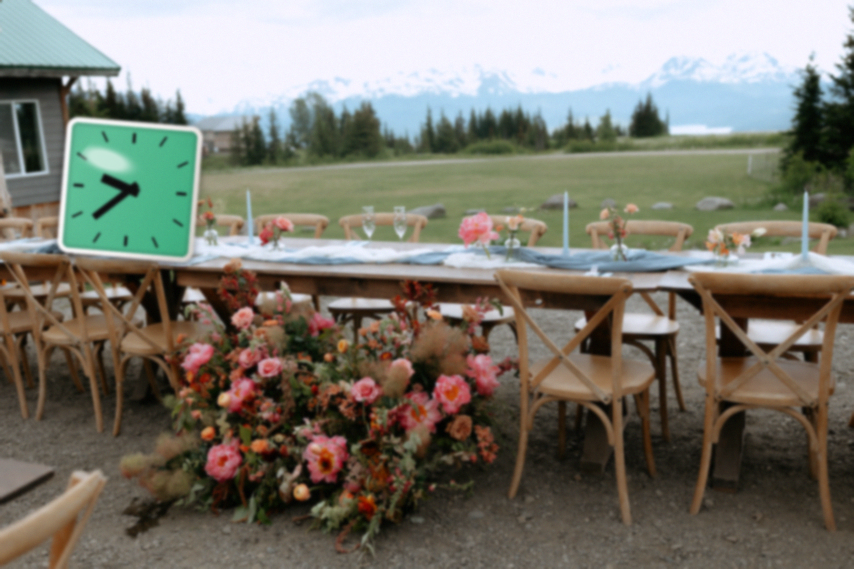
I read 9.38
